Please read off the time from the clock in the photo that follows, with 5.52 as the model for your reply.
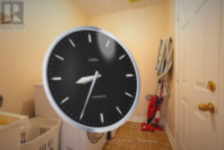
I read 8.35
